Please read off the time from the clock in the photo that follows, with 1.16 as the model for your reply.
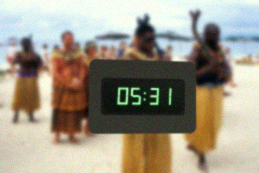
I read 5.31
